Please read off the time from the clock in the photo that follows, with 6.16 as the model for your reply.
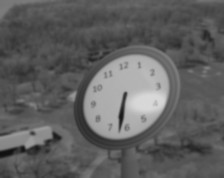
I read 6.32
